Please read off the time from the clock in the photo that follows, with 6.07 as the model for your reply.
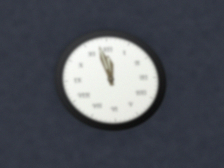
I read 11.58
